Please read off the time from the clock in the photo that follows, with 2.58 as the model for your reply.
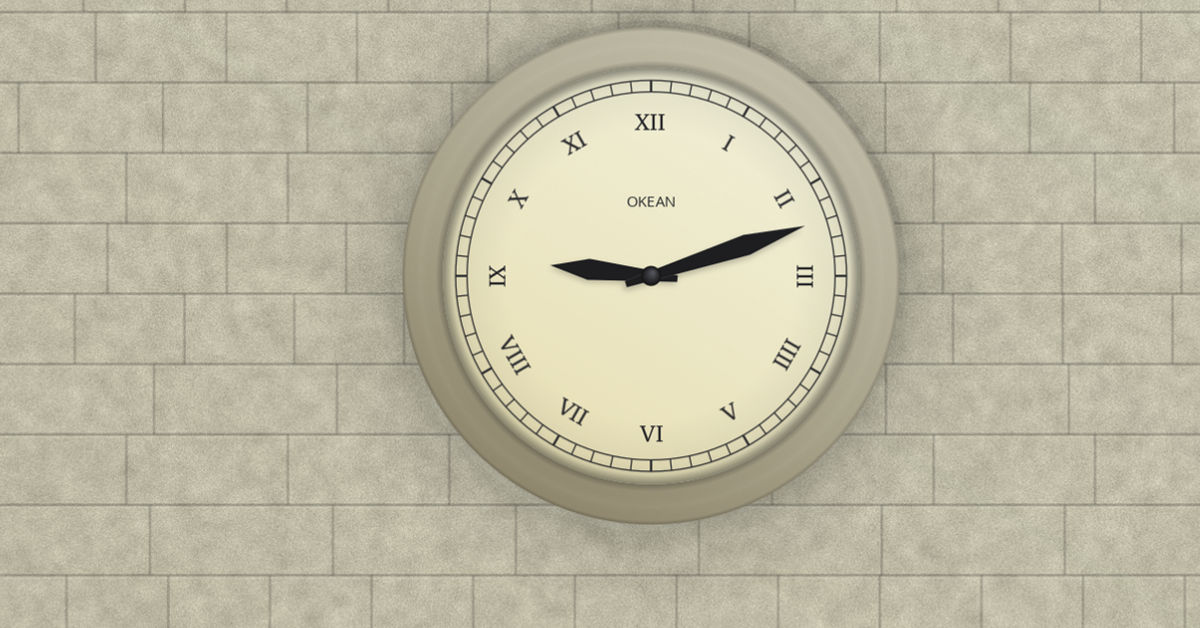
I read 9.12
